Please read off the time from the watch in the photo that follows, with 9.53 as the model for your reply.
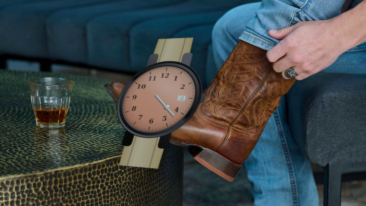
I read 4.22
